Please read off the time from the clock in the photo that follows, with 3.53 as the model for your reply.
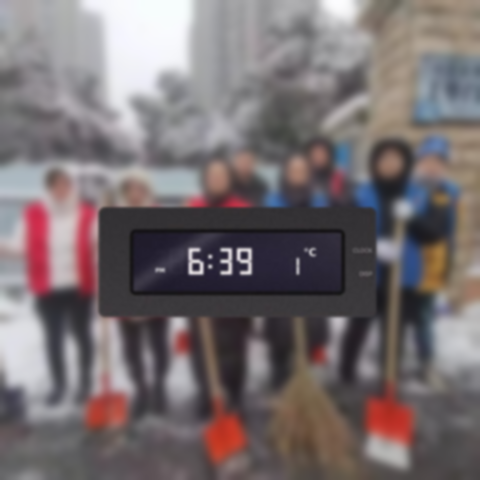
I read 6.39
